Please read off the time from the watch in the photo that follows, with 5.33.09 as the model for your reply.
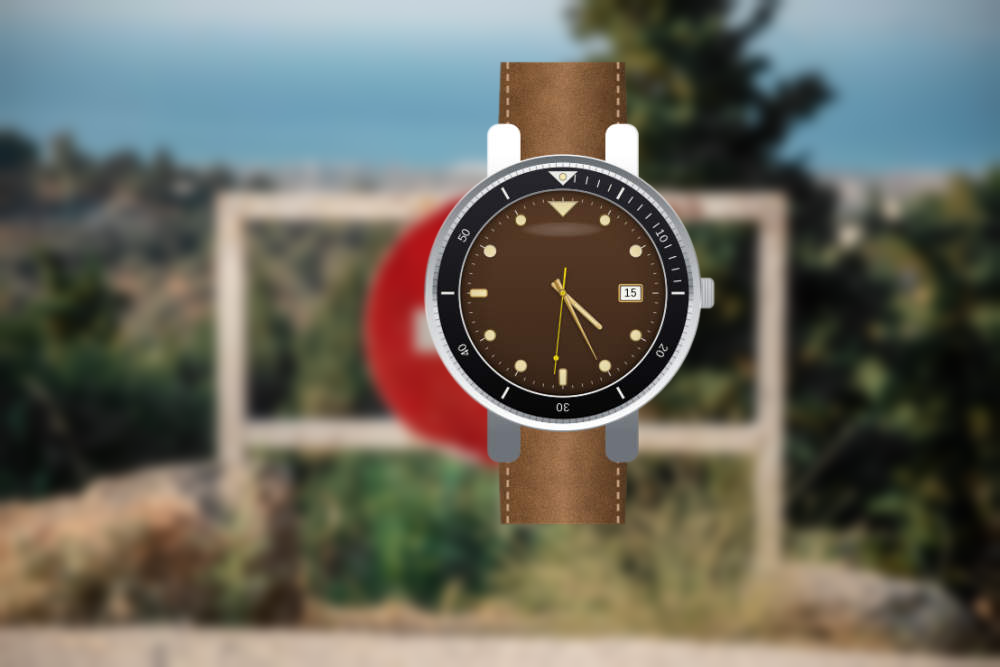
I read 4.25.31
